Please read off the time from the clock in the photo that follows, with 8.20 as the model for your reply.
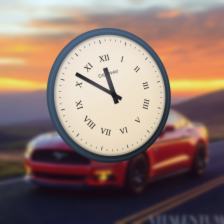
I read 11.52
